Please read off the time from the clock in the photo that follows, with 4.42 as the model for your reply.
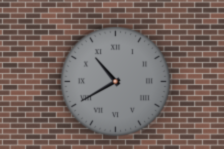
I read 10.40
